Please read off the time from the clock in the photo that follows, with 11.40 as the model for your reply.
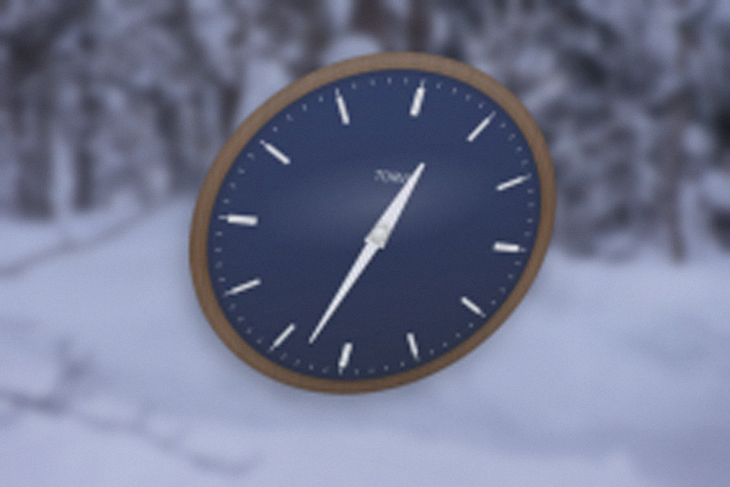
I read 12.33
